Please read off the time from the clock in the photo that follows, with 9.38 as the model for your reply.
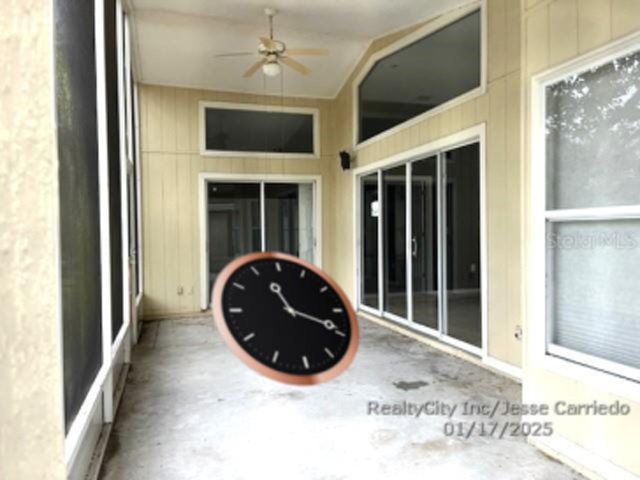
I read 11.19
